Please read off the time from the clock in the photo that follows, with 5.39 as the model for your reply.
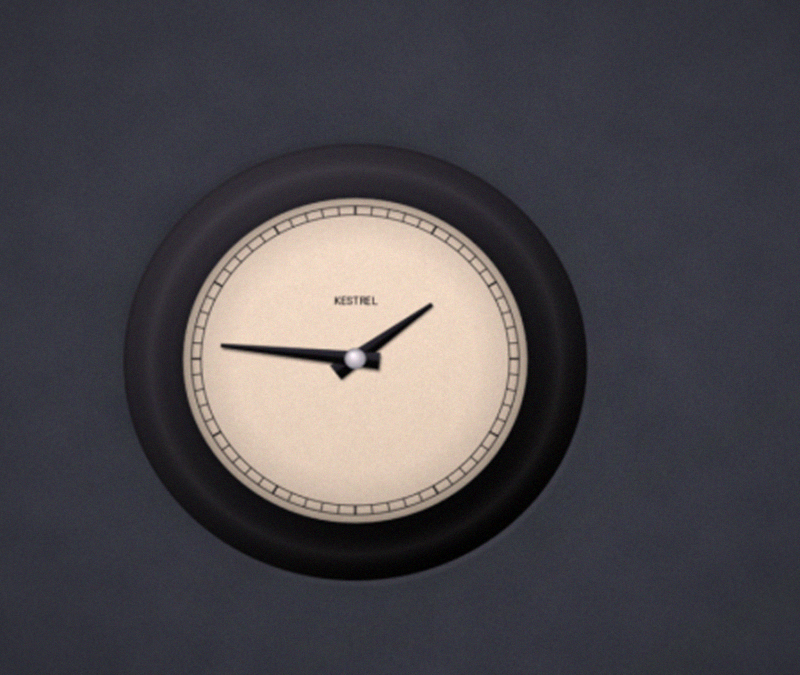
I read 1.46
